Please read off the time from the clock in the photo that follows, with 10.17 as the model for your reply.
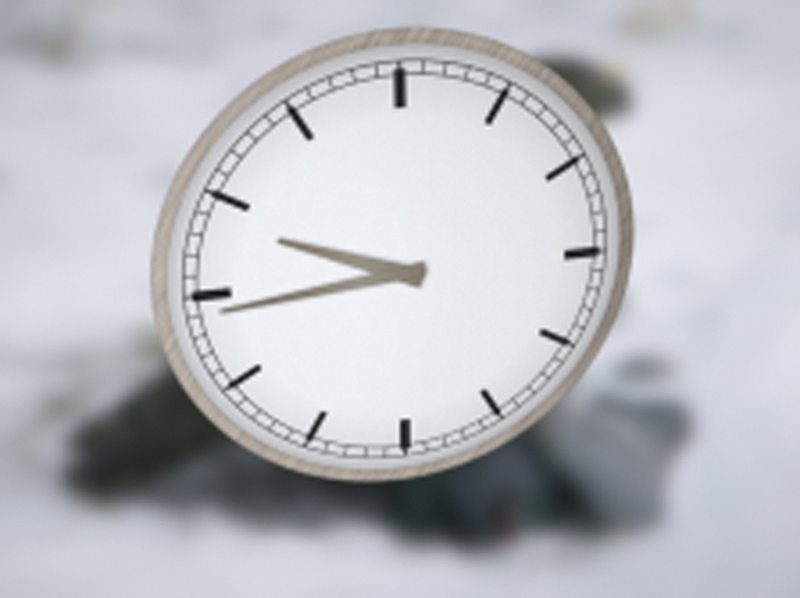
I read 9.44
